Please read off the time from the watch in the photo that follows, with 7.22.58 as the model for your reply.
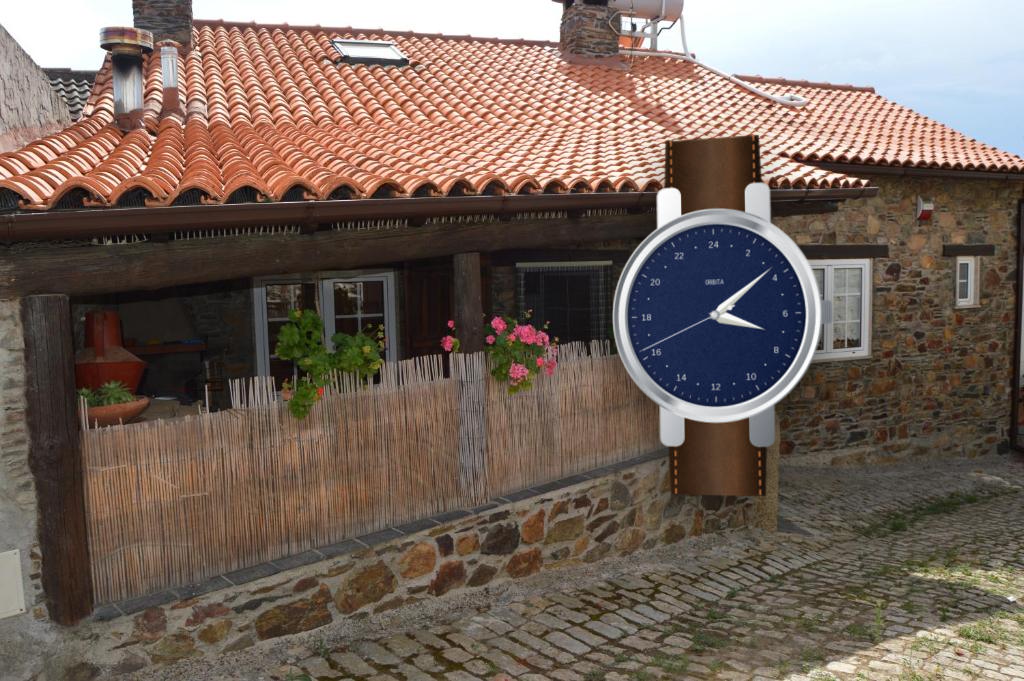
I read 7.08.41
